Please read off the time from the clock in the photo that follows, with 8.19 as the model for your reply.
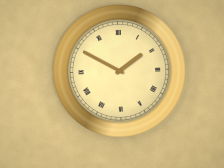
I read 1.50
